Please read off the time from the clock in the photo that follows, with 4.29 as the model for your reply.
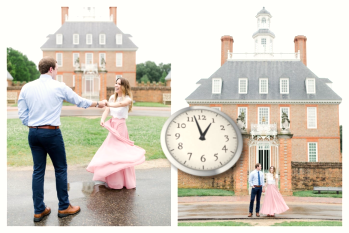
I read 12.57
